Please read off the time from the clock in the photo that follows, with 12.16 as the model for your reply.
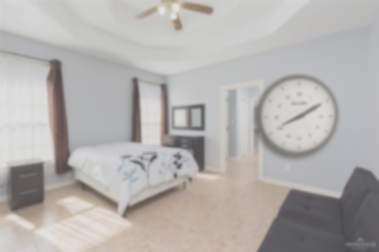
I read 8.10
